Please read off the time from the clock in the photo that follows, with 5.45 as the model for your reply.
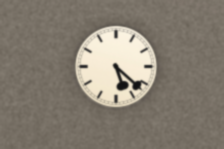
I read 5.22
